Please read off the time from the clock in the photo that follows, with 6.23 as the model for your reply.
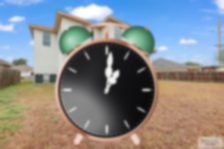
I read 1.01
